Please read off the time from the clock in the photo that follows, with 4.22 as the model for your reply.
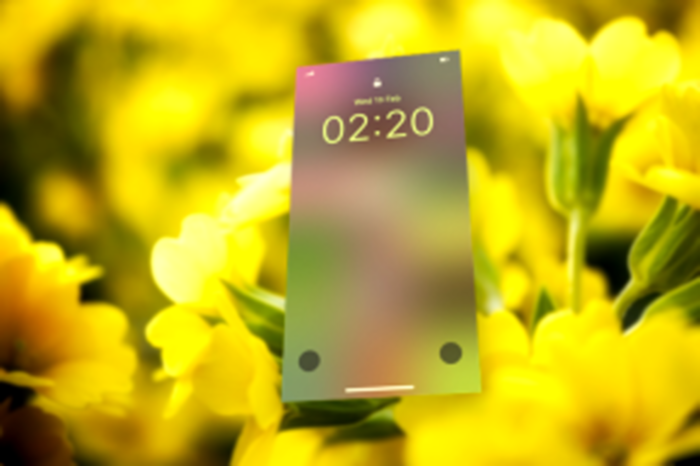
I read 2.20
